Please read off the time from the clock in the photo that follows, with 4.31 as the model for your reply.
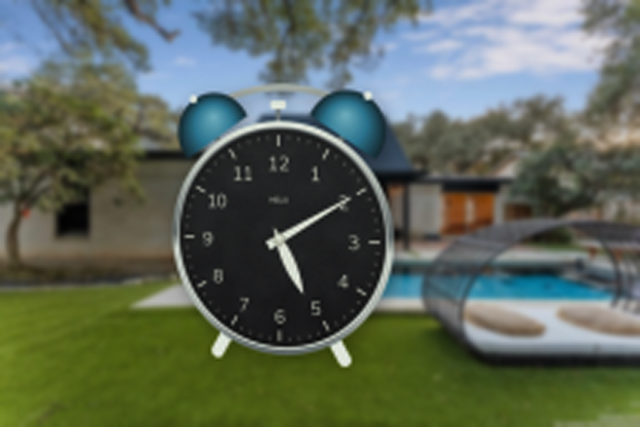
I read 5.10
